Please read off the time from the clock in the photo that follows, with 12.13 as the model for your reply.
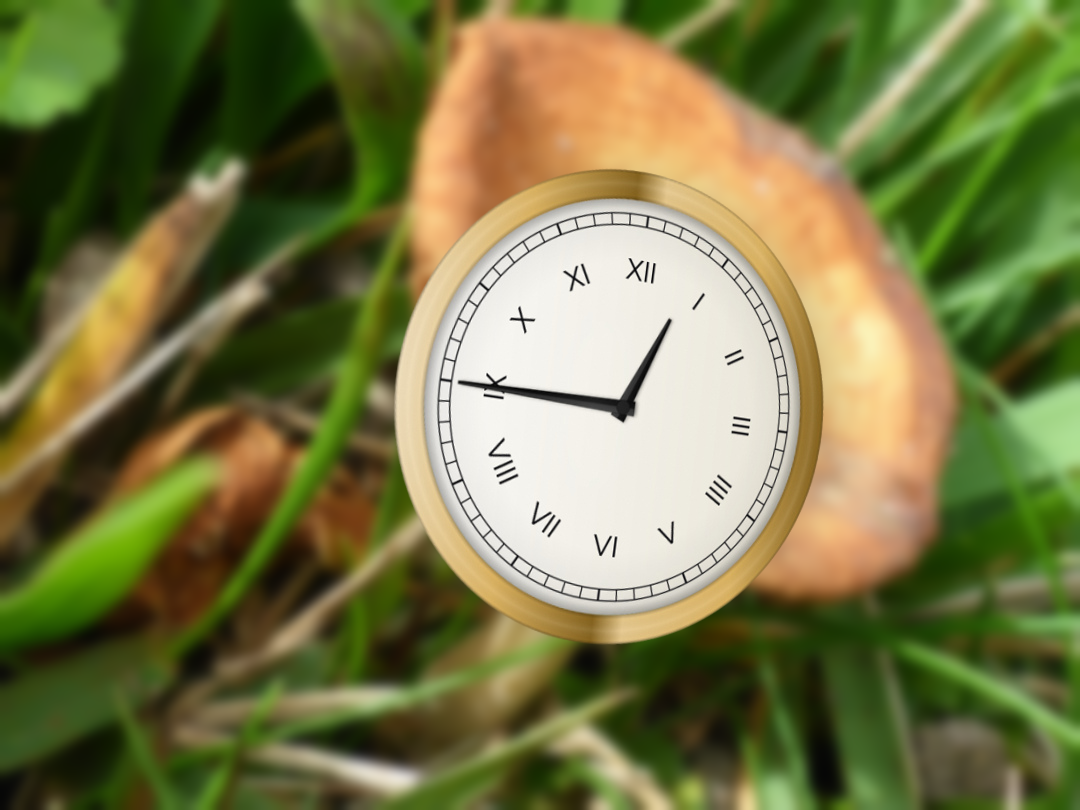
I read 12.45
